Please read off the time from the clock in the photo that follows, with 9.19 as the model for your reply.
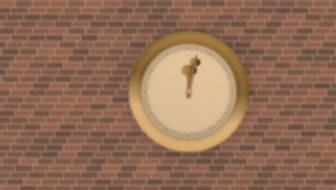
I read 12.02
